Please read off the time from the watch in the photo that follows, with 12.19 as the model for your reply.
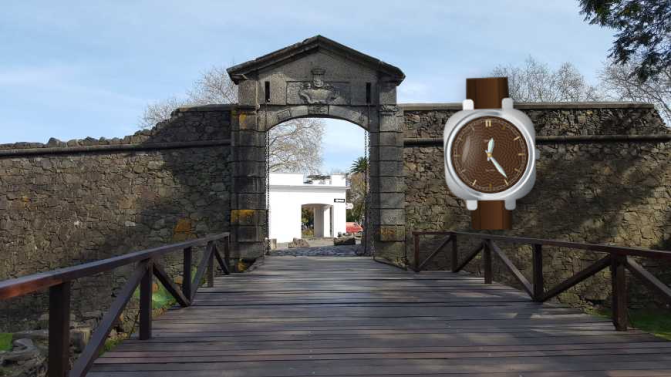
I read 12.24
